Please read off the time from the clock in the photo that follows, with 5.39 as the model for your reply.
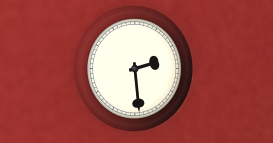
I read 2.29
